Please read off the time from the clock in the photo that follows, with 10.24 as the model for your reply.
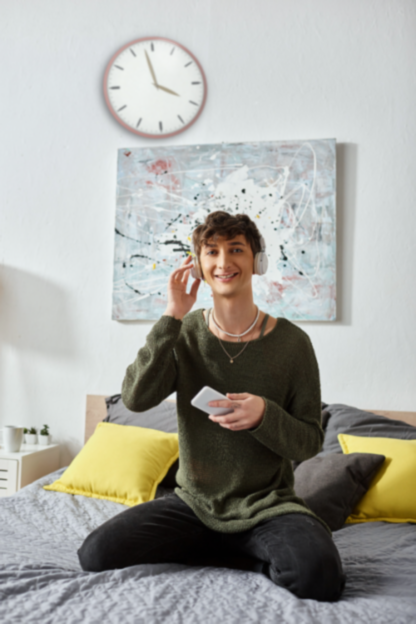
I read 3.58
